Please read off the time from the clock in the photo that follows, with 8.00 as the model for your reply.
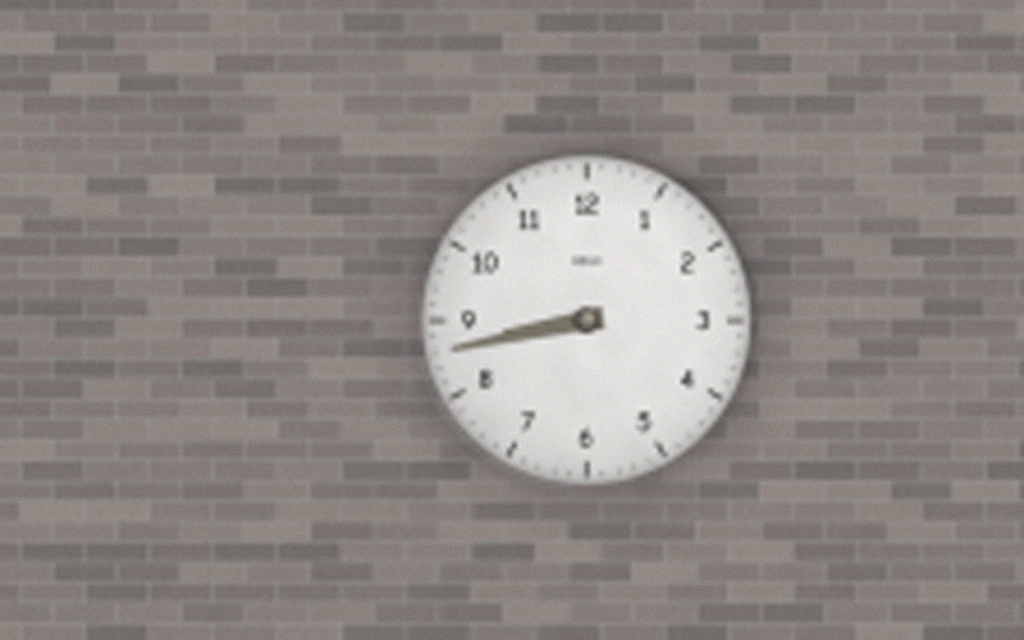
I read 8.43
